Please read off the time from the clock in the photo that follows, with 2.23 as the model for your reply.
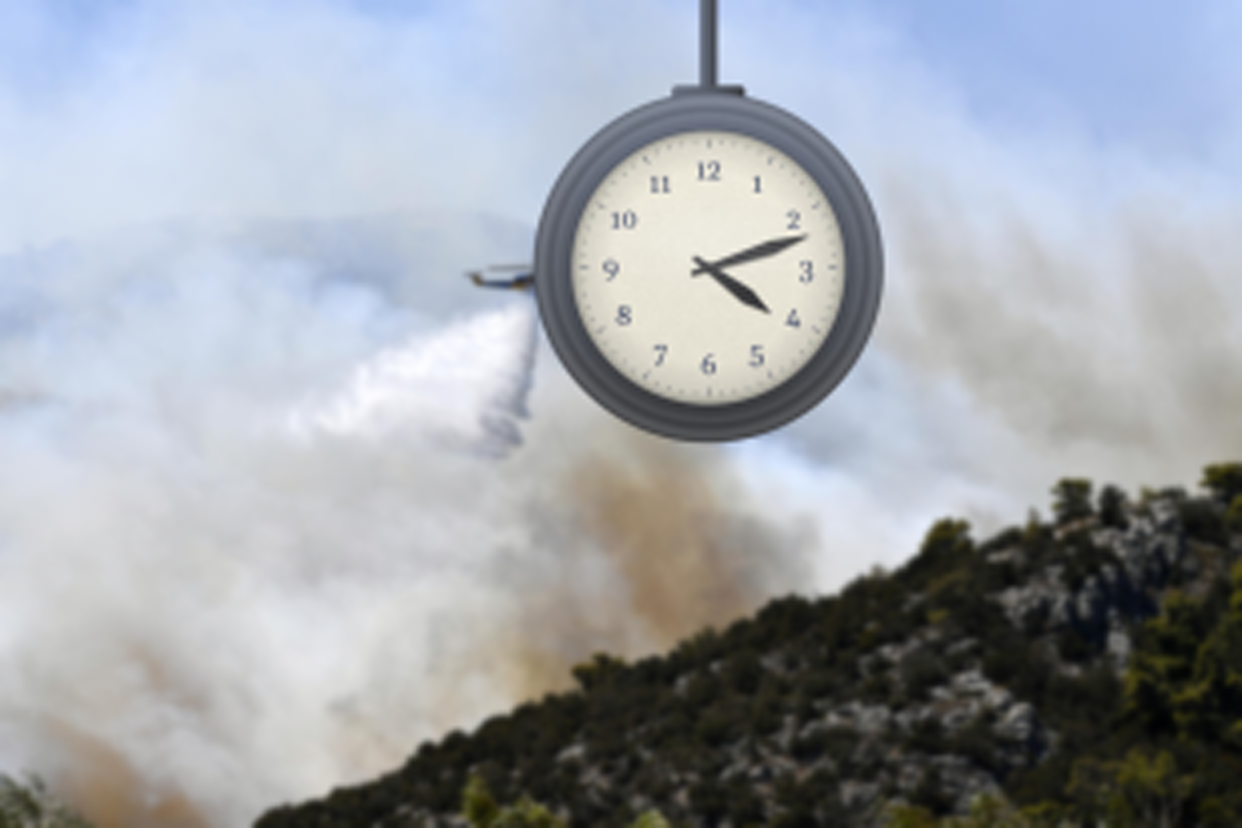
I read 4.12
